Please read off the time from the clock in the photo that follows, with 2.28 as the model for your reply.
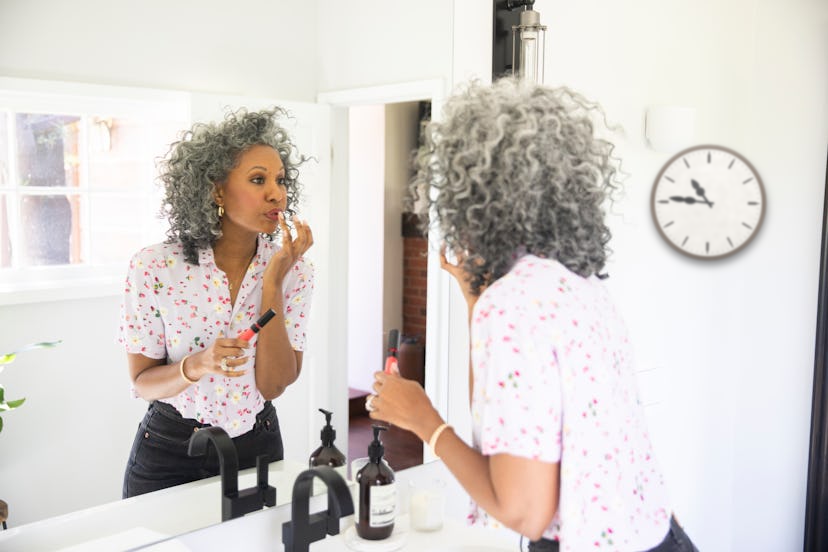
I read 10.46
